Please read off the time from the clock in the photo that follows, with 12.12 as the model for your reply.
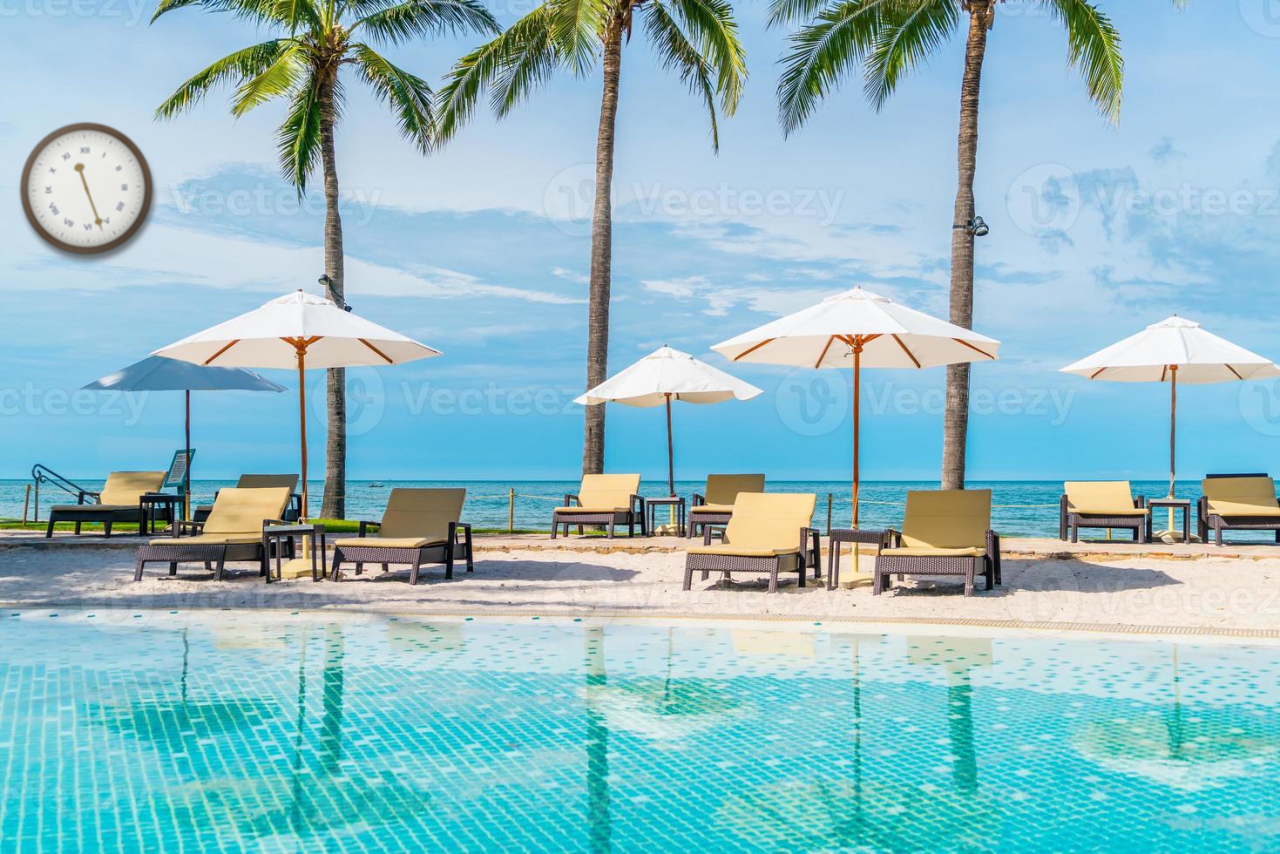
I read 11.27
